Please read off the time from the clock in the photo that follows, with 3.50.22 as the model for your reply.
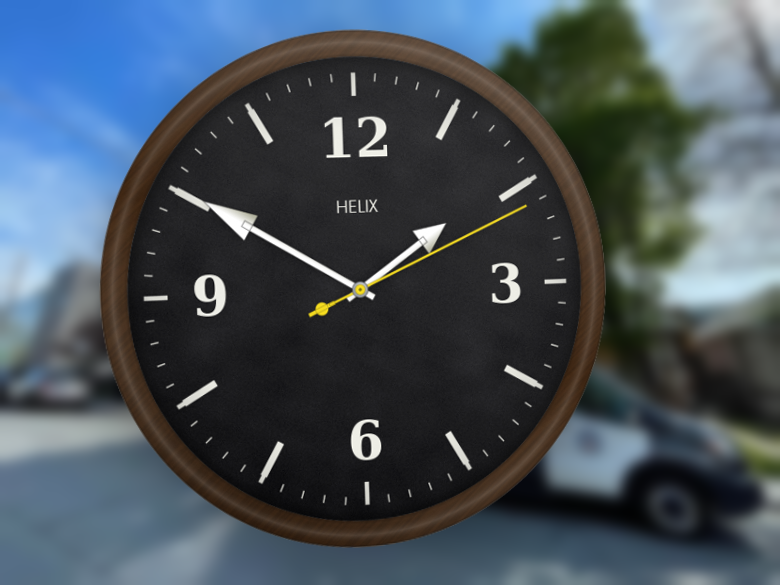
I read 1.50.11
